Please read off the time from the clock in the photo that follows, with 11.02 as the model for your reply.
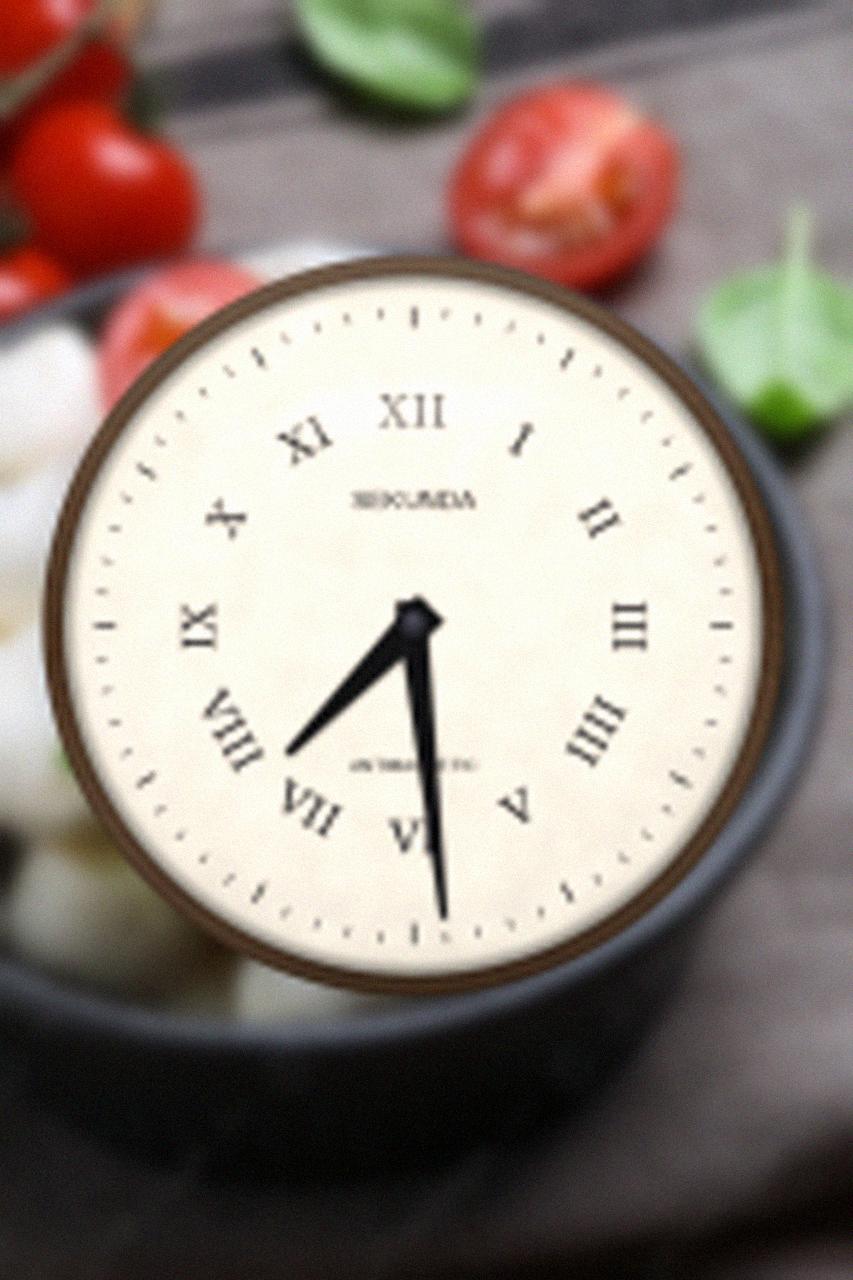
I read 7.29
